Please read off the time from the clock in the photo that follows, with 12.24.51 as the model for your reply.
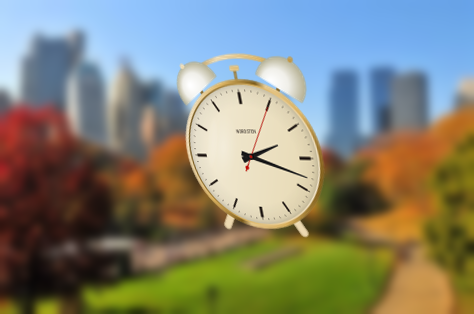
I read 2.18.05
